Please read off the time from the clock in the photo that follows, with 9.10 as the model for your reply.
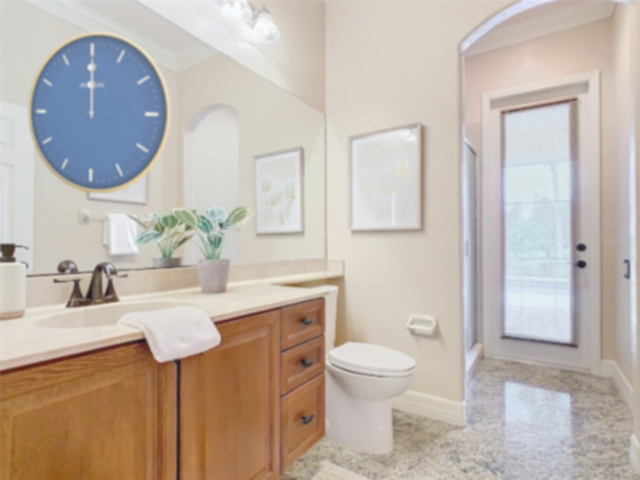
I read 12.00
